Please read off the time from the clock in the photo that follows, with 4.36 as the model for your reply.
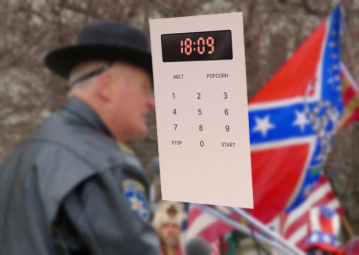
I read 18.09
